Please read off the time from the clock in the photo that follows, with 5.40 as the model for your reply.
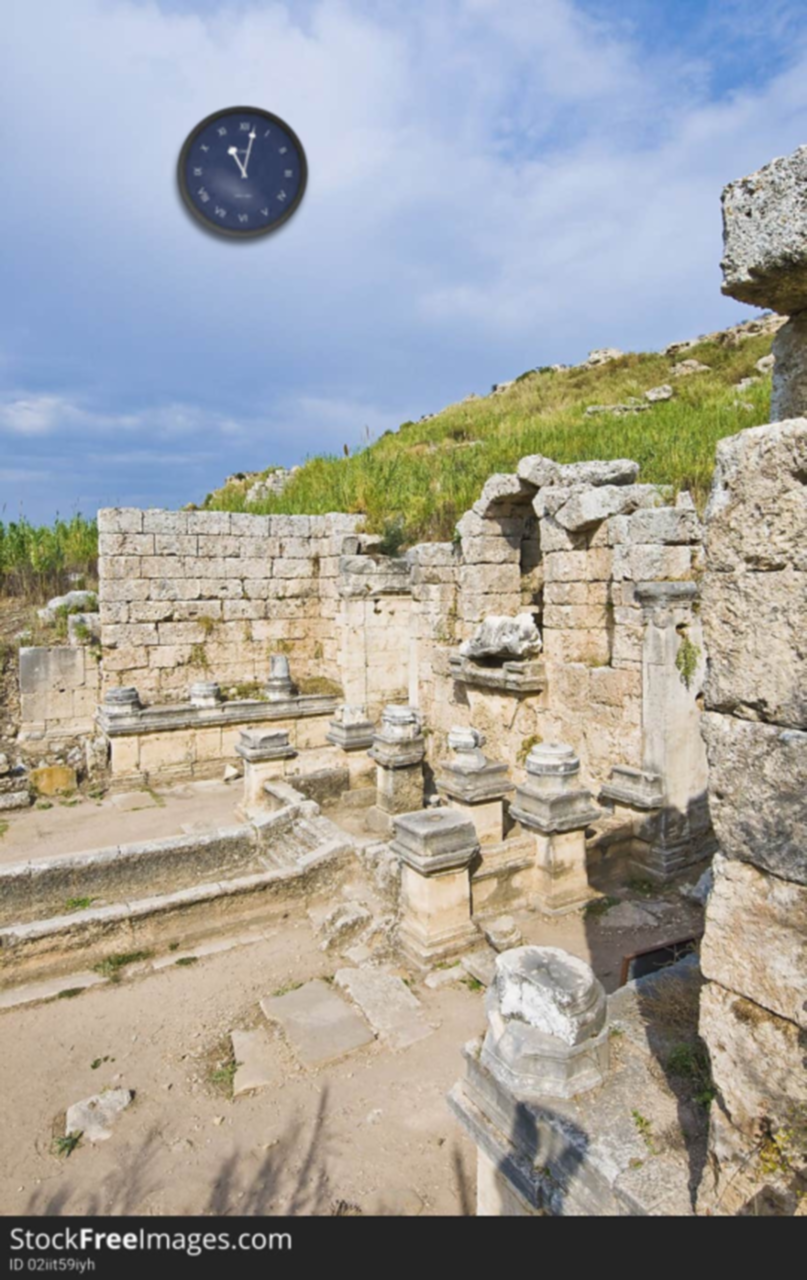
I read 11.02
